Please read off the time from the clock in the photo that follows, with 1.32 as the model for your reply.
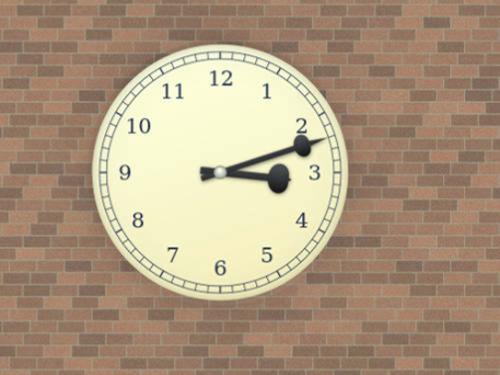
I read 3.12
